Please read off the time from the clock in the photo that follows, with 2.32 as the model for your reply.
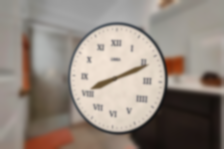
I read 8.11
